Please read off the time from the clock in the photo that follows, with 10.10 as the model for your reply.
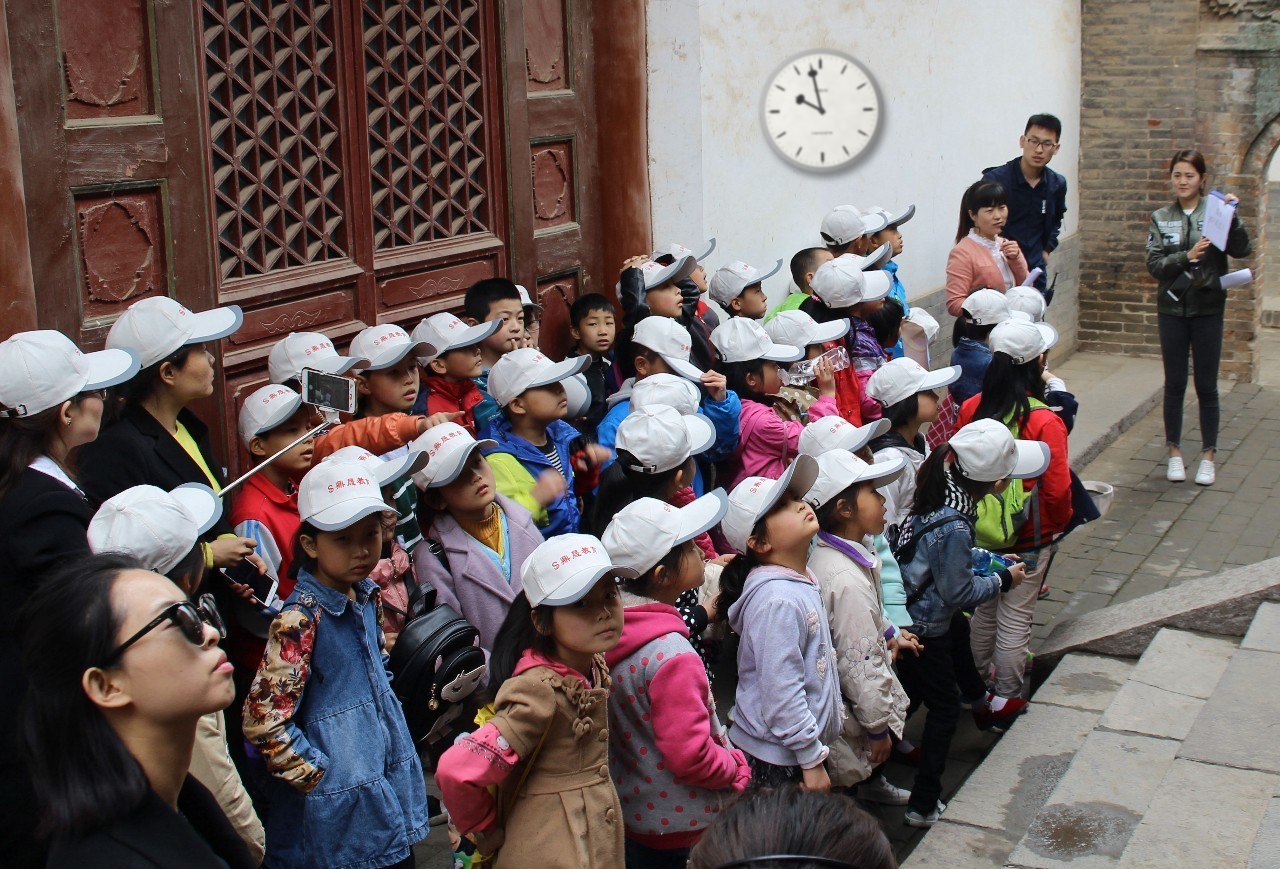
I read 9.58
